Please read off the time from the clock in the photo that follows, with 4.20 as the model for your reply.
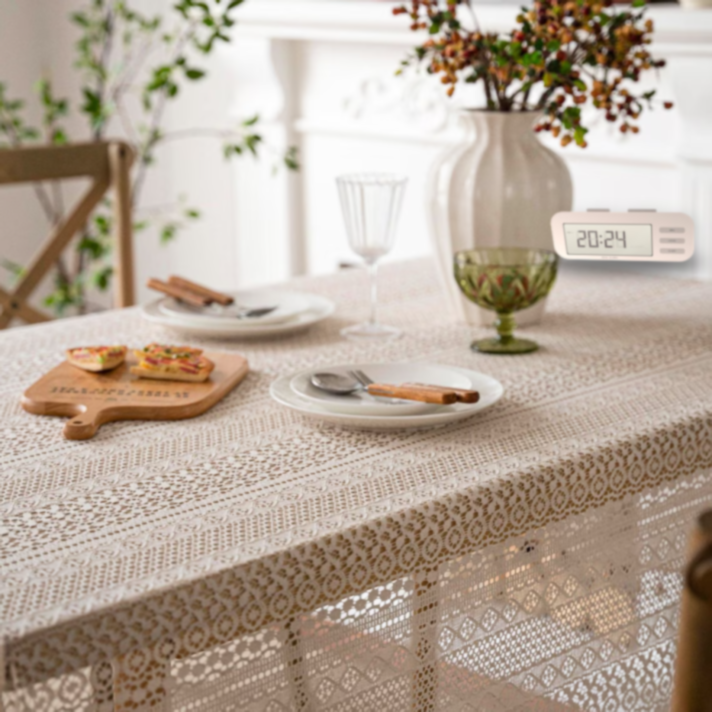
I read 20.24
